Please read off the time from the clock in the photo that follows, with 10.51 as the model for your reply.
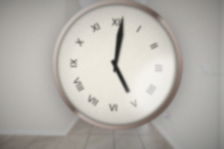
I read 5.01
